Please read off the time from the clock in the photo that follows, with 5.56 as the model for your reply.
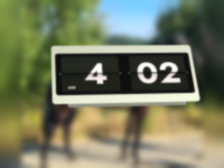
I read 4.02
